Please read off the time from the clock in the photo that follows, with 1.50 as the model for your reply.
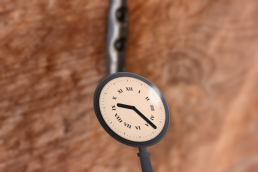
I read 9.23
